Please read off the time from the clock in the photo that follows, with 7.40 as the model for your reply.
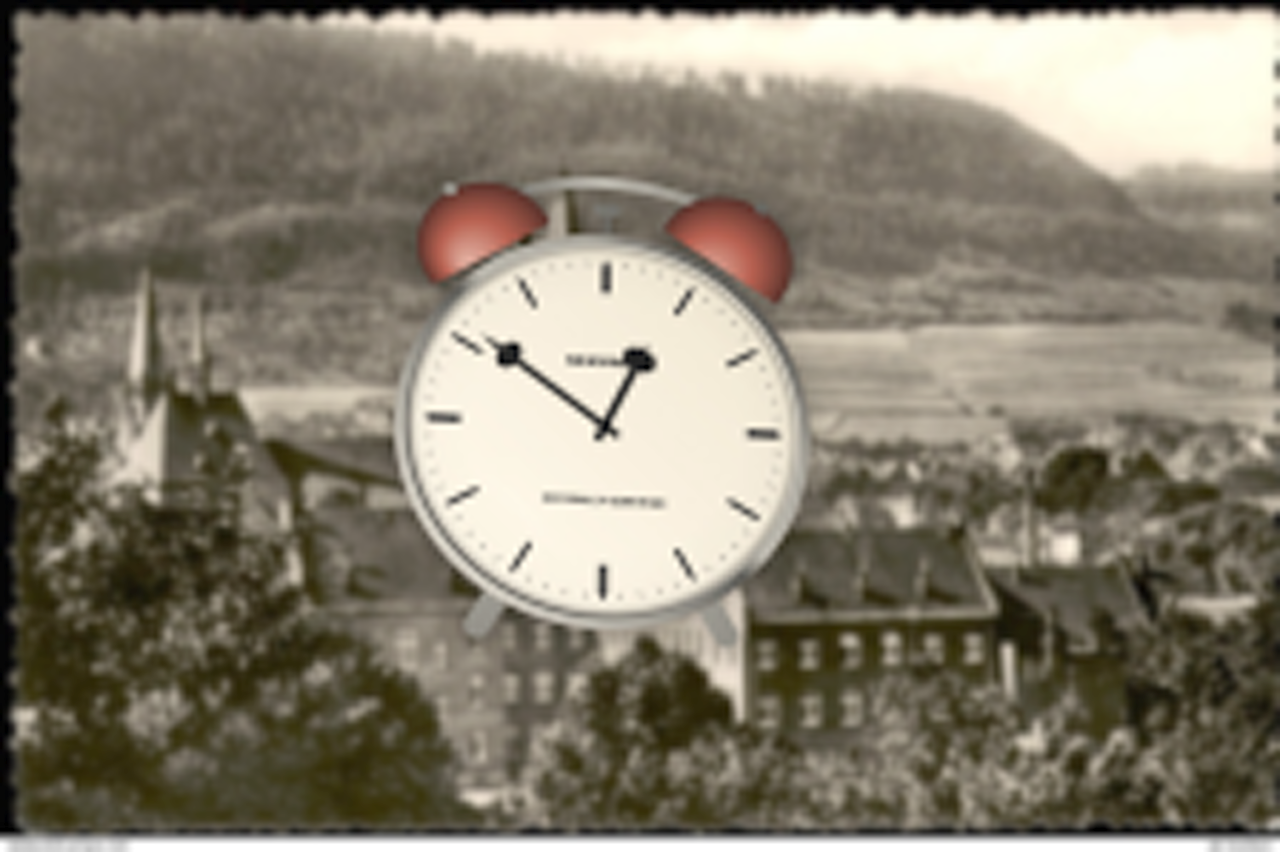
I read 12.51
